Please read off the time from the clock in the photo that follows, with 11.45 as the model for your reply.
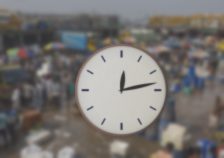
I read 12.13
